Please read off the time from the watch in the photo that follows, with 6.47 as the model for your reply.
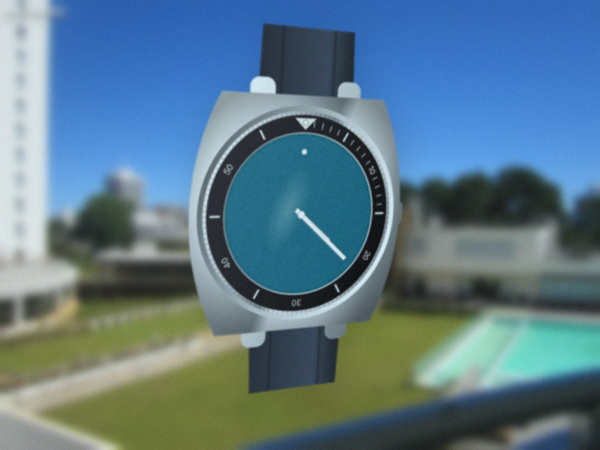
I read 4.22
